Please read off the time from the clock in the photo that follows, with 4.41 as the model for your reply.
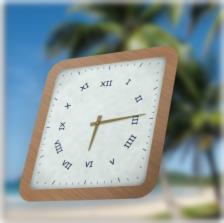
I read 6.14
